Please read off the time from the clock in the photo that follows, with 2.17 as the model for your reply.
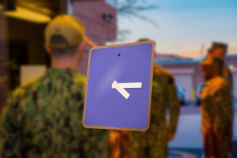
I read 4.15
